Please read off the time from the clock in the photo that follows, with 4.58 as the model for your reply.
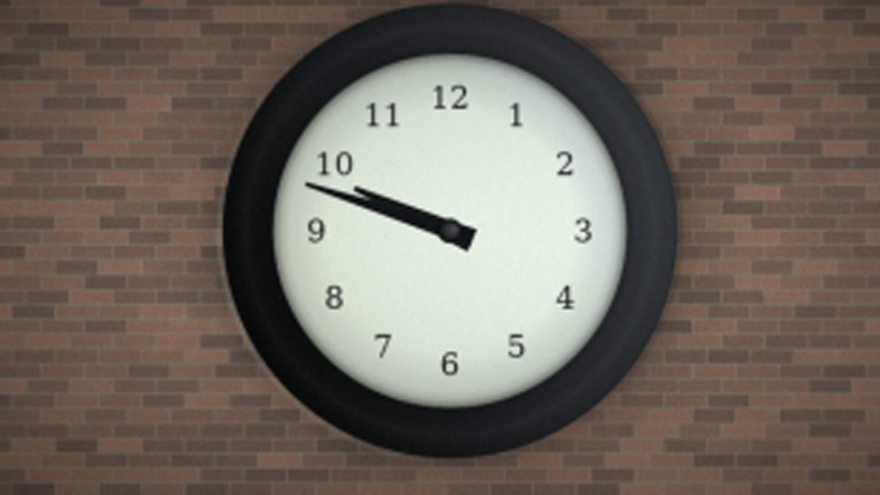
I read 9.48
